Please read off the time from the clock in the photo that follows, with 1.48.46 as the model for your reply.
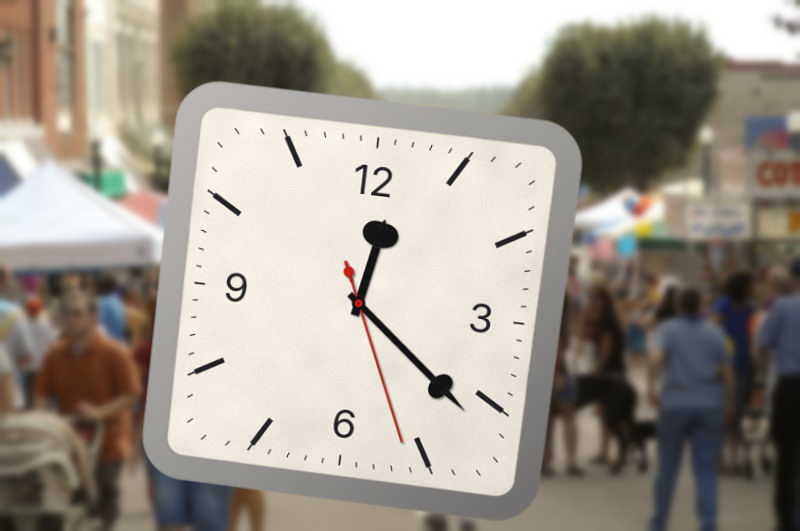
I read 12.21.26
